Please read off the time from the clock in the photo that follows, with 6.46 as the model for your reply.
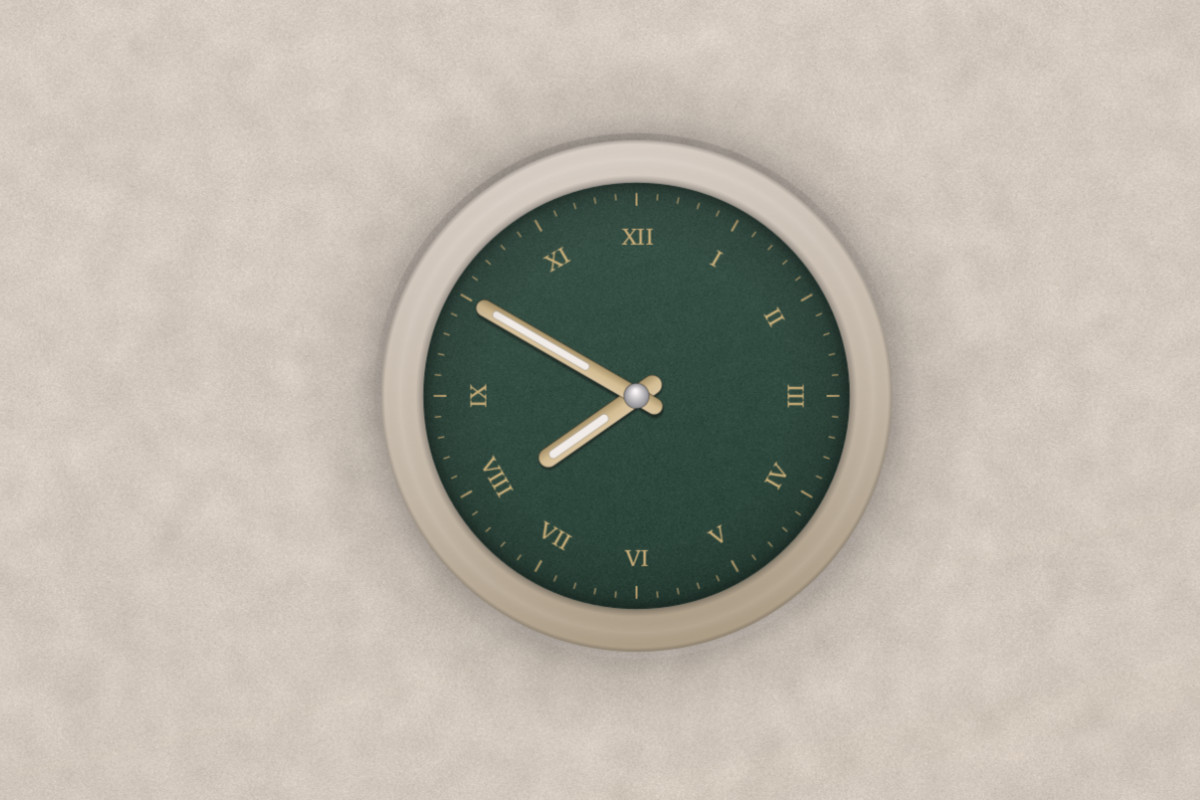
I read 7.50
